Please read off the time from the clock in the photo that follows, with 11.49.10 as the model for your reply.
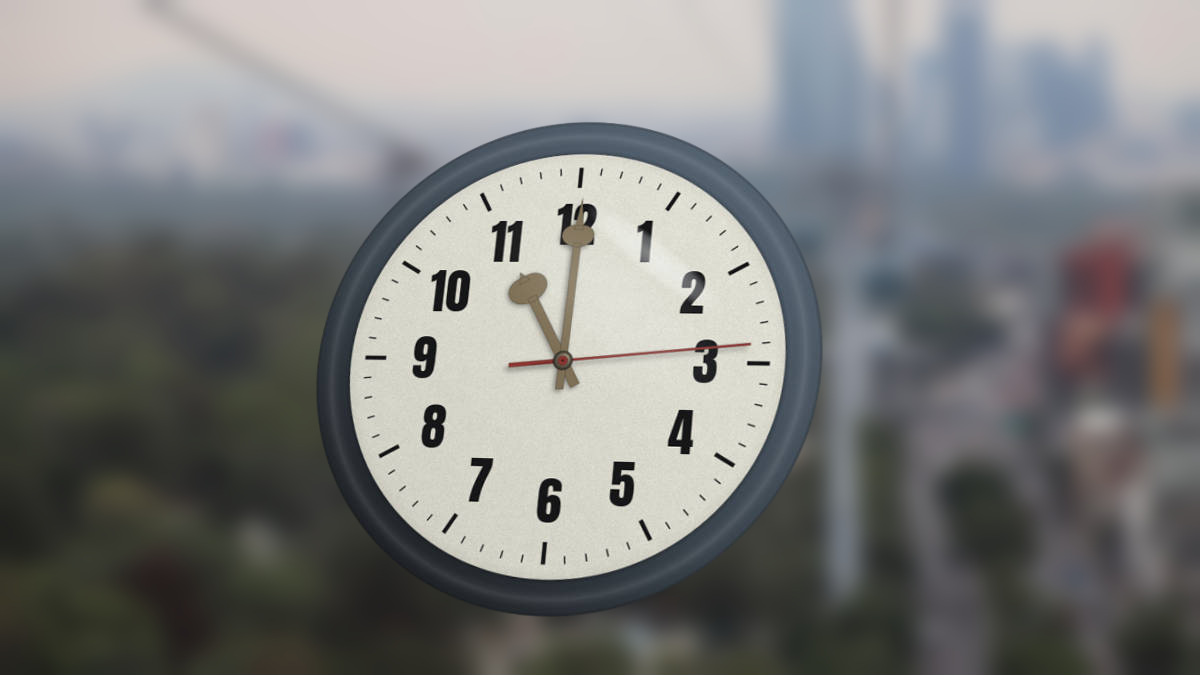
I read 11.00.14
